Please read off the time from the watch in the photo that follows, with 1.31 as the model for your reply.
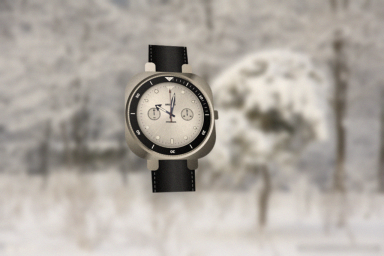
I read 10.02
